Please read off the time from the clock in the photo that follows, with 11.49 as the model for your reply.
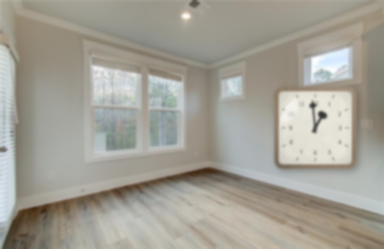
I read 12.59
